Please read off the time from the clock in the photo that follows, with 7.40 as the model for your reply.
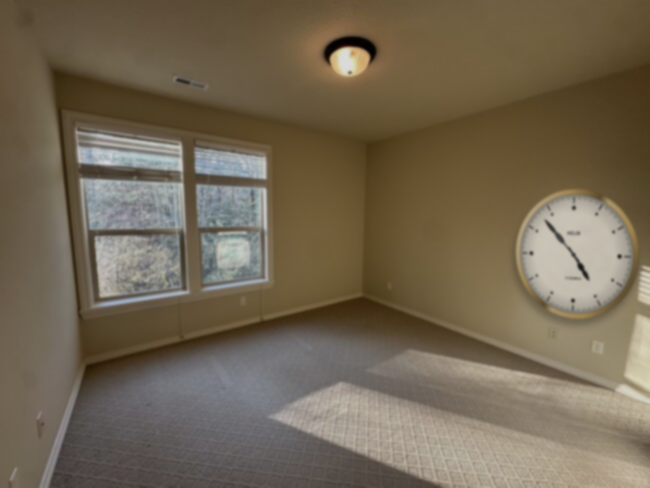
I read 4.53
